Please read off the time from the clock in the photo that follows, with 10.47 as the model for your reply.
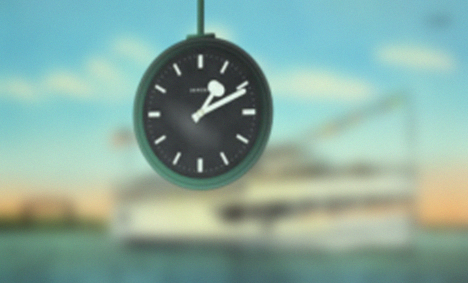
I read 1.11
